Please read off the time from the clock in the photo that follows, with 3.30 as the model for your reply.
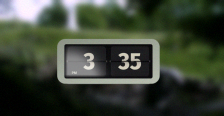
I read 3.35
